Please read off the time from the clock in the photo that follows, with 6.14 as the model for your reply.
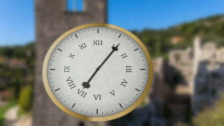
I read 7.06
